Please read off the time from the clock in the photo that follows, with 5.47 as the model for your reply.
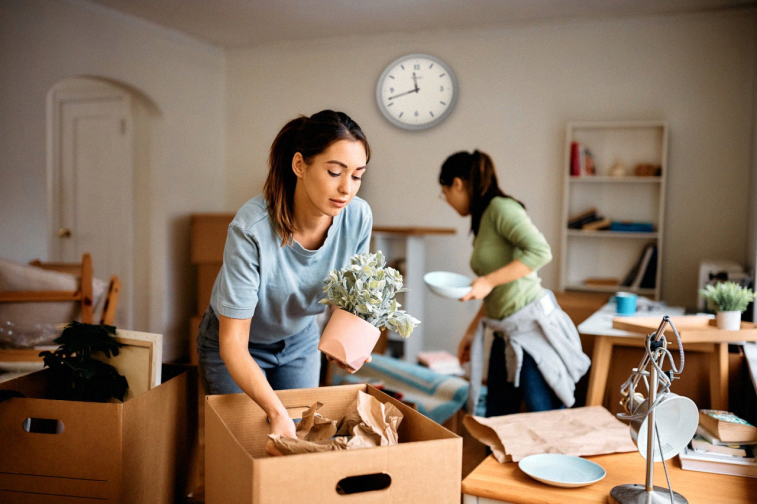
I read 11.42
